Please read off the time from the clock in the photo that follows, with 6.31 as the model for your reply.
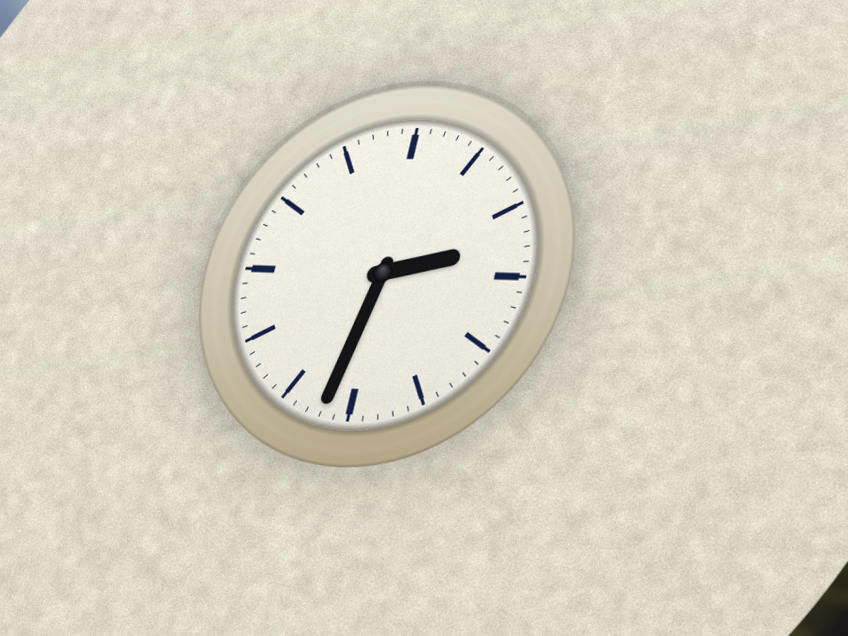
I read 2.32
